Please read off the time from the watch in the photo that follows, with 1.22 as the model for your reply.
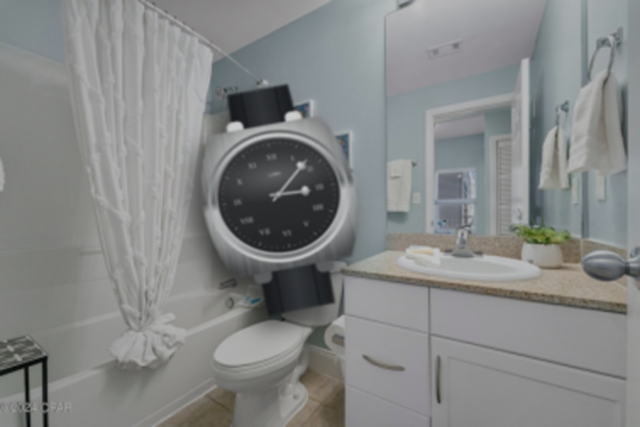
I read 3.08
